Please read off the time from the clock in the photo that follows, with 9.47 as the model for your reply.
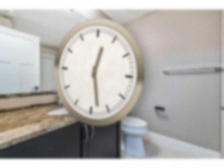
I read 12.28
